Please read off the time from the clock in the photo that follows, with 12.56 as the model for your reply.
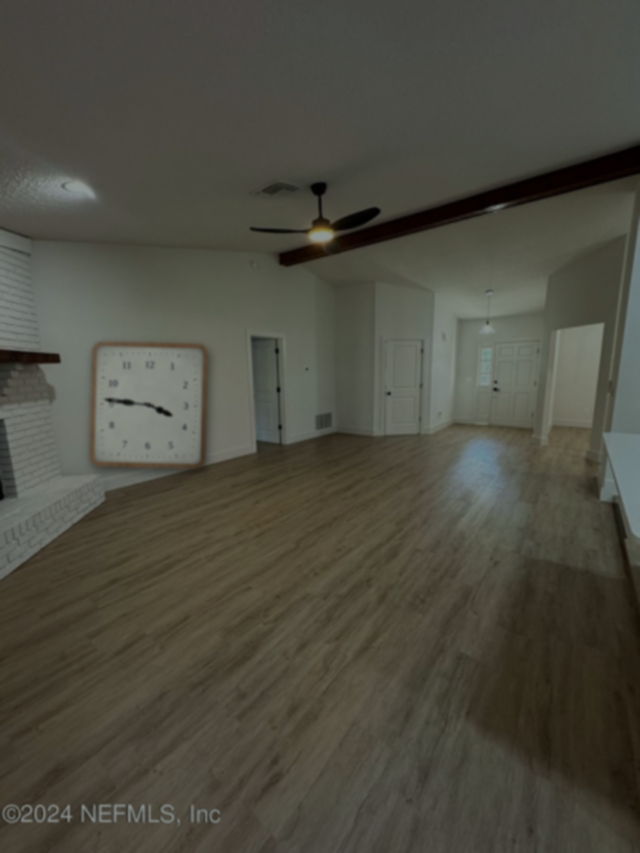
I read 3.46
